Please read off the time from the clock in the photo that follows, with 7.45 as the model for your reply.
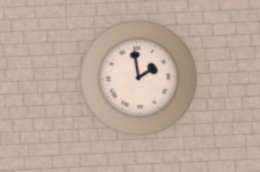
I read 1.59
